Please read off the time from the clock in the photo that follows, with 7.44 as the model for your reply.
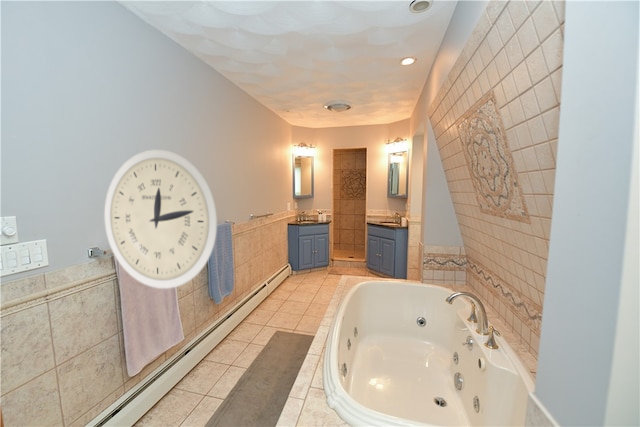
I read 12.13
